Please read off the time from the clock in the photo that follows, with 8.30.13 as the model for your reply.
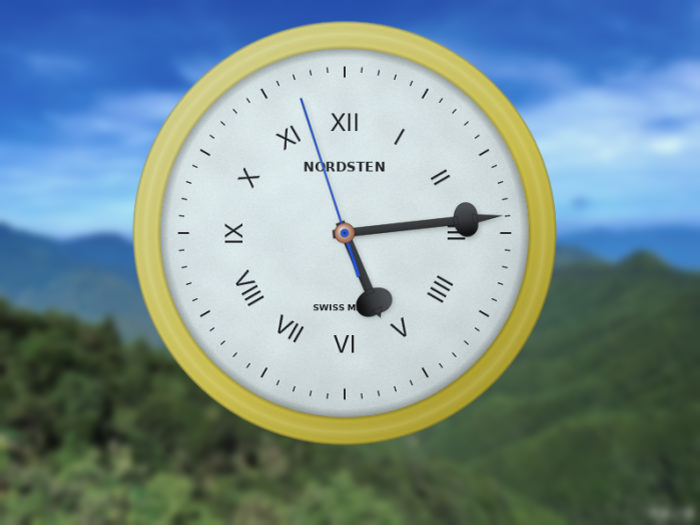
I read 5.13.57
